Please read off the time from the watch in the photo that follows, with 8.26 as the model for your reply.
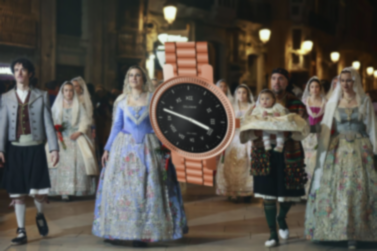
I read 3.48
